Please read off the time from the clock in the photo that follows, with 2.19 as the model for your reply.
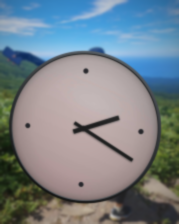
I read 2.20
